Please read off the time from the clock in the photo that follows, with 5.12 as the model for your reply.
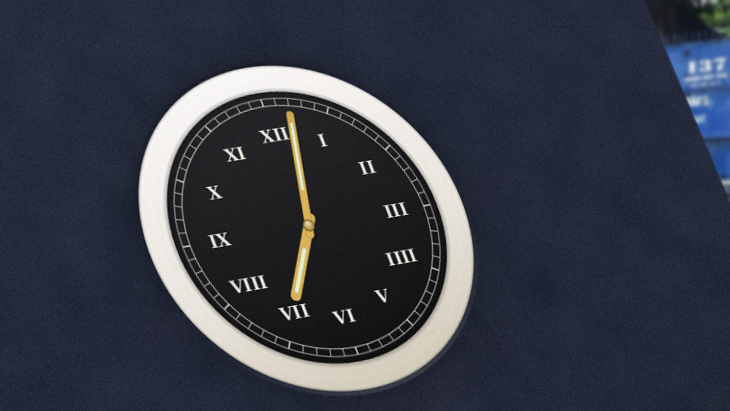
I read 7.02
